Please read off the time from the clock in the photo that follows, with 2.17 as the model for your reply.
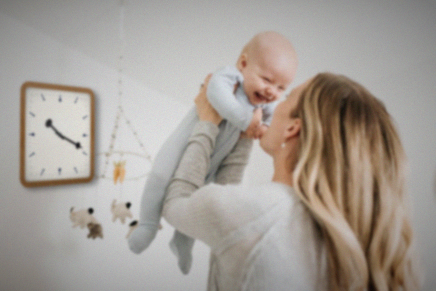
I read 10.19
